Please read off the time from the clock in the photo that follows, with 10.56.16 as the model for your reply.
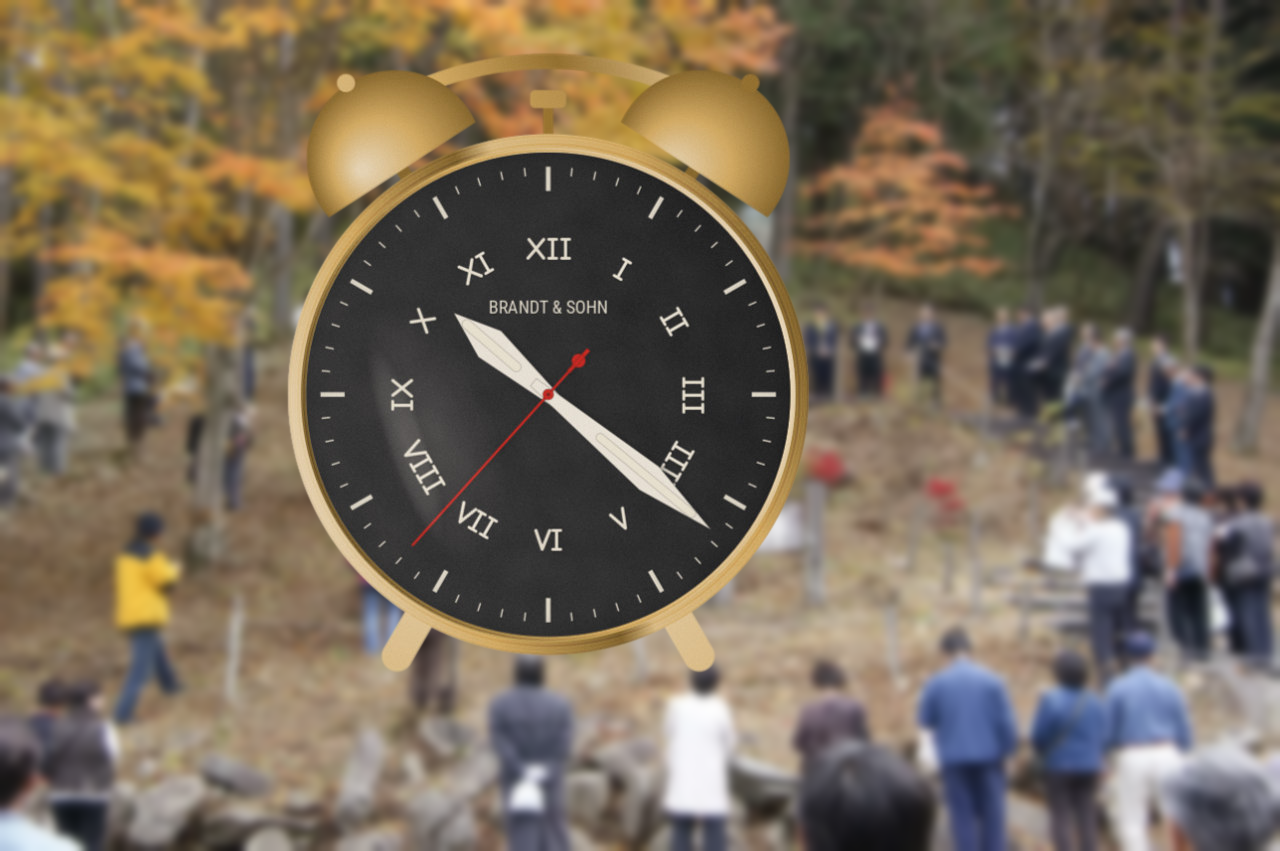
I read 10.21.37
